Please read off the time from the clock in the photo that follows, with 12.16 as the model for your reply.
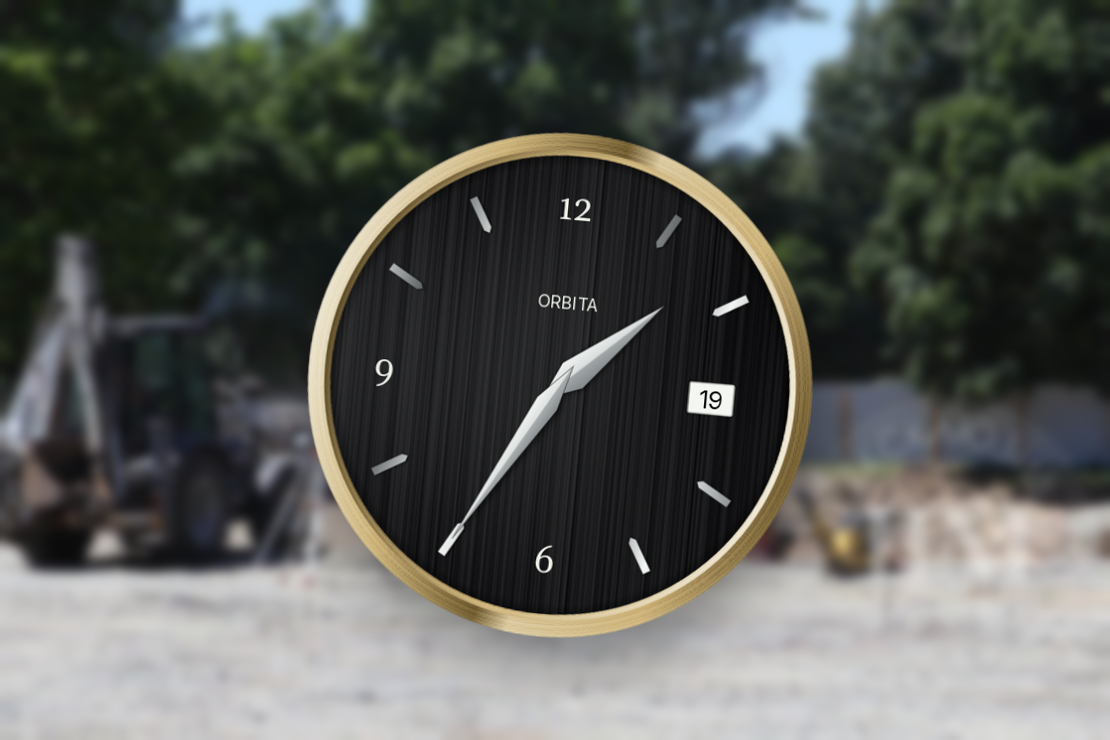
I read 1.35
